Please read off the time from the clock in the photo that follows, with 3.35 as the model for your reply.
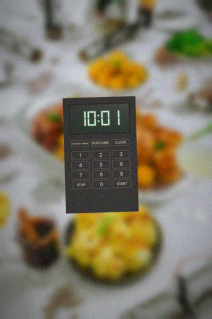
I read 10.01
